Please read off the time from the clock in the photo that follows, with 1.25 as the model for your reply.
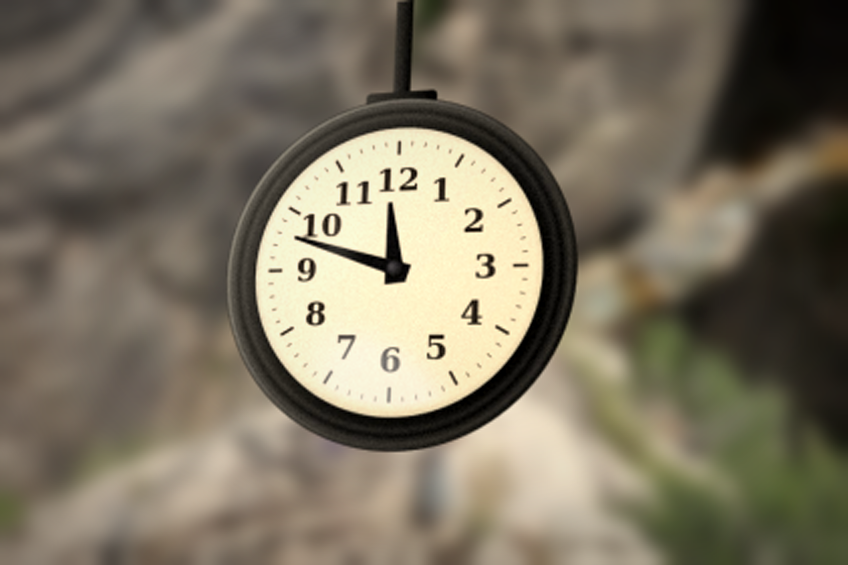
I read 11.48
